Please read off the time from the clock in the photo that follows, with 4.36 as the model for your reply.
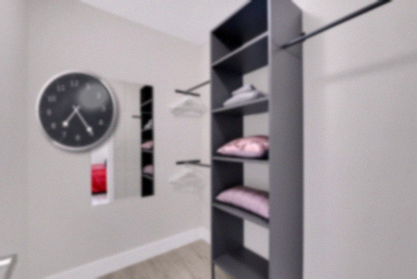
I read 7.25
